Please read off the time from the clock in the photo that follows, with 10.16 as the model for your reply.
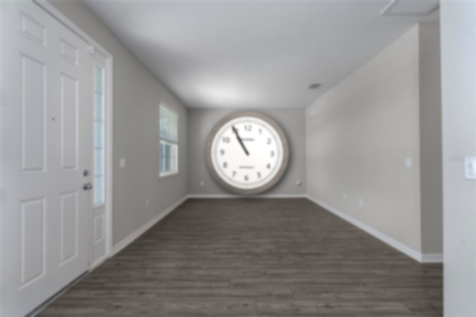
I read 10.55
